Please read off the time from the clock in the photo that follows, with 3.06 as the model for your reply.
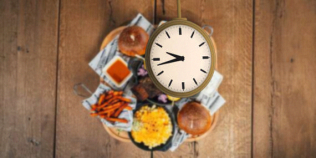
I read 9.43
